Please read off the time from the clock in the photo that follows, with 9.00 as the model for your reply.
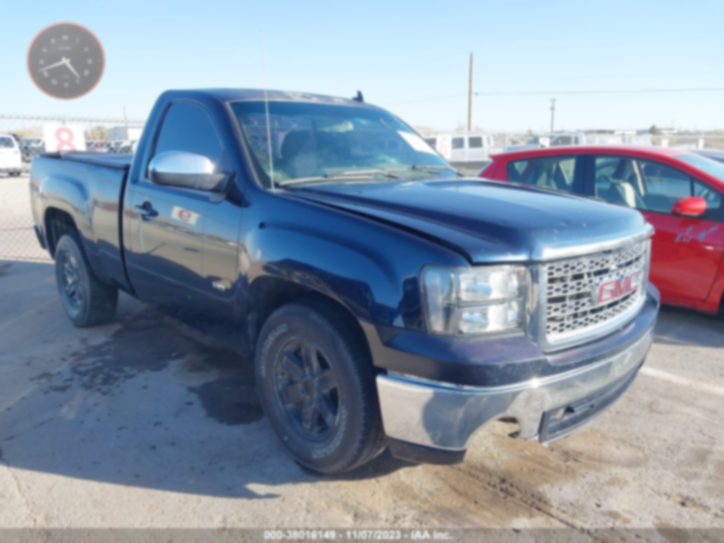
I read 4.42
